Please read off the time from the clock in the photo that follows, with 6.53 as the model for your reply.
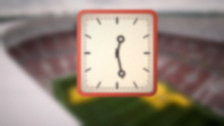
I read 12.28
